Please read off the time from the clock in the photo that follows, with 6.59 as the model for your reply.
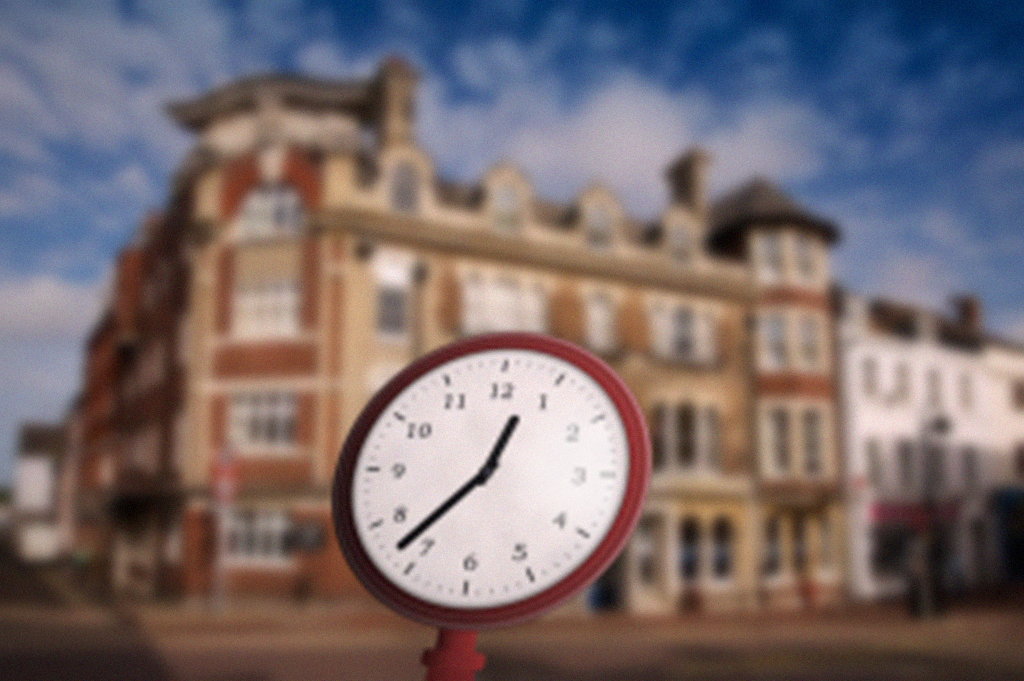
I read 12.37
